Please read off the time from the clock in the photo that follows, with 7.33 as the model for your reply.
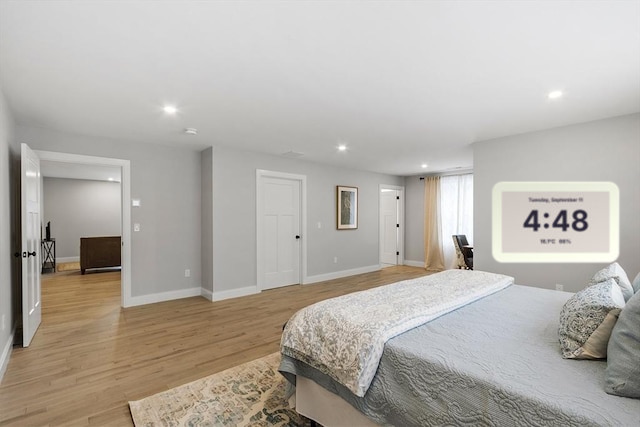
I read 4.48
